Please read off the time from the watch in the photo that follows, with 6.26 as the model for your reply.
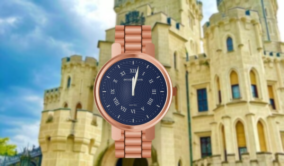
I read 12.02
